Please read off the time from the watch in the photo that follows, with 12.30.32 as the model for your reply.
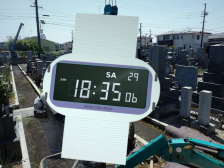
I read 18.35.06
